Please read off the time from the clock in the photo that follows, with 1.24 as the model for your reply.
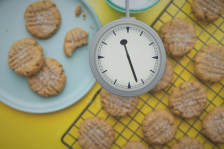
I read 11.27
